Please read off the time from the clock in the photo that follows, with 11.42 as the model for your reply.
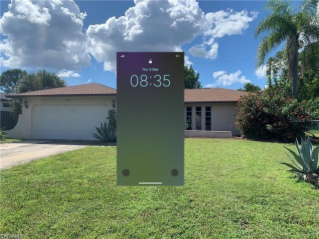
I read 8.35
